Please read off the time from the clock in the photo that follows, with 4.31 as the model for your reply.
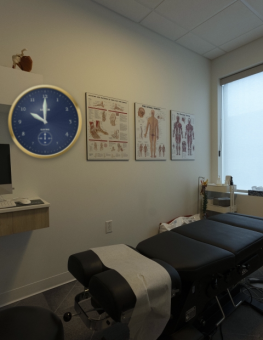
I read 10.00
